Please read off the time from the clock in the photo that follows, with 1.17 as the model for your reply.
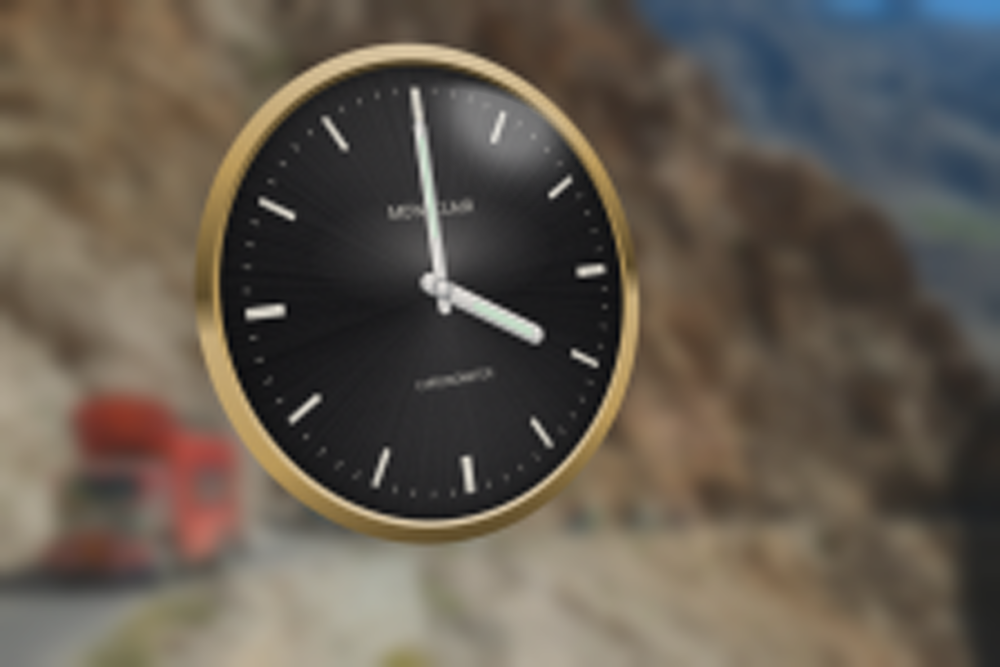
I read 4.00
